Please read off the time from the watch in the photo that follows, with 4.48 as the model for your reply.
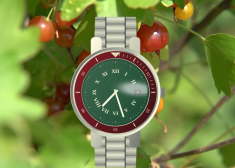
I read 7.27
